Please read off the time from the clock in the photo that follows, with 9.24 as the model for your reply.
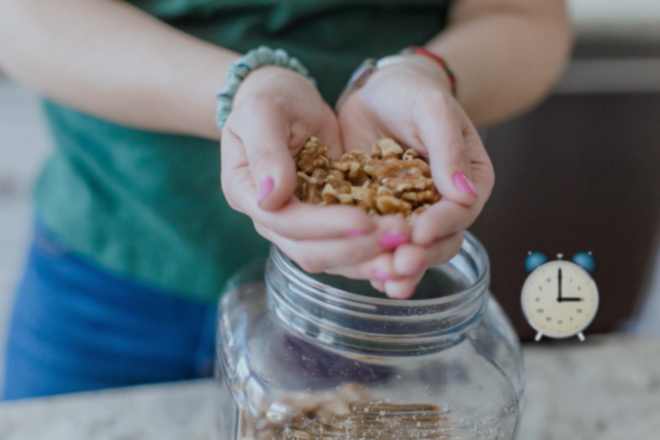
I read 3.00
